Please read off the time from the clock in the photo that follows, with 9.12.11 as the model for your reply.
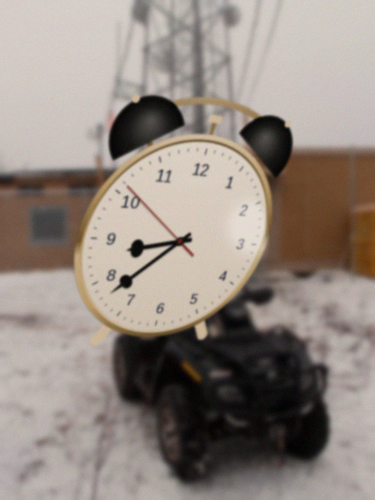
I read 8.37.51
